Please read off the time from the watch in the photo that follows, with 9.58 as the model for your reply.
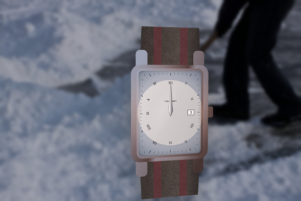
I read 12.00
